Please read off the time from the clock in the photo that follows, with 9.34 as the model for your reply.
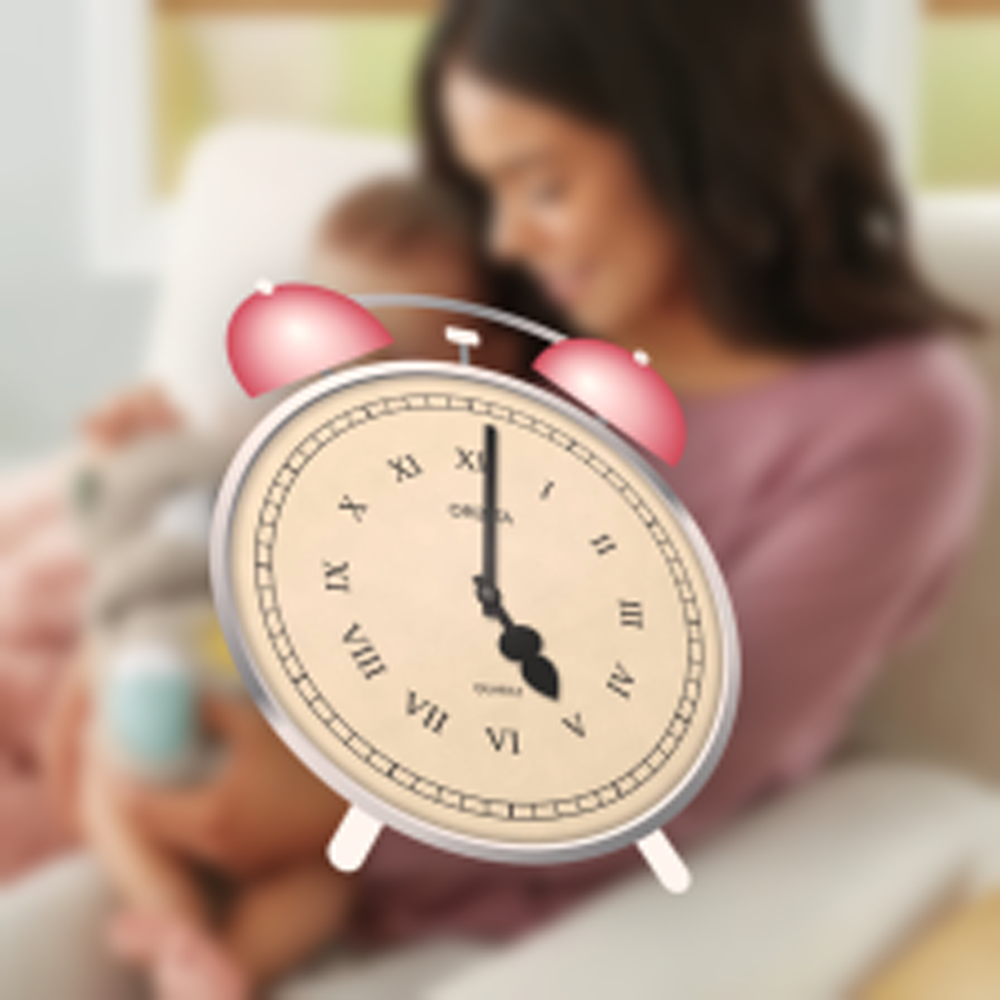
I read 5.01
